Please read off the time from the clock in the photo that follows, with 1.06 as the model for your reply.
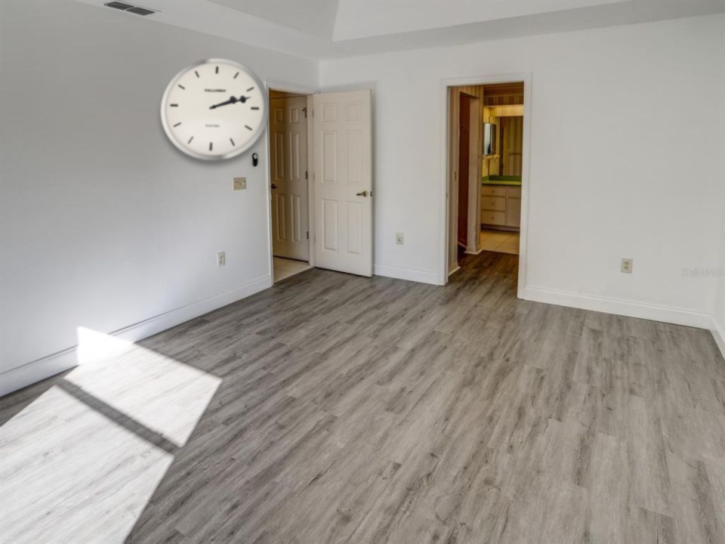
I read 2.12
